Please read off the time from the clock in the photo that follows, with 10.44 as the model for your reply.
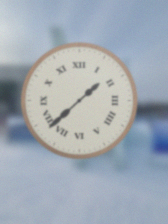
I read 1.38
